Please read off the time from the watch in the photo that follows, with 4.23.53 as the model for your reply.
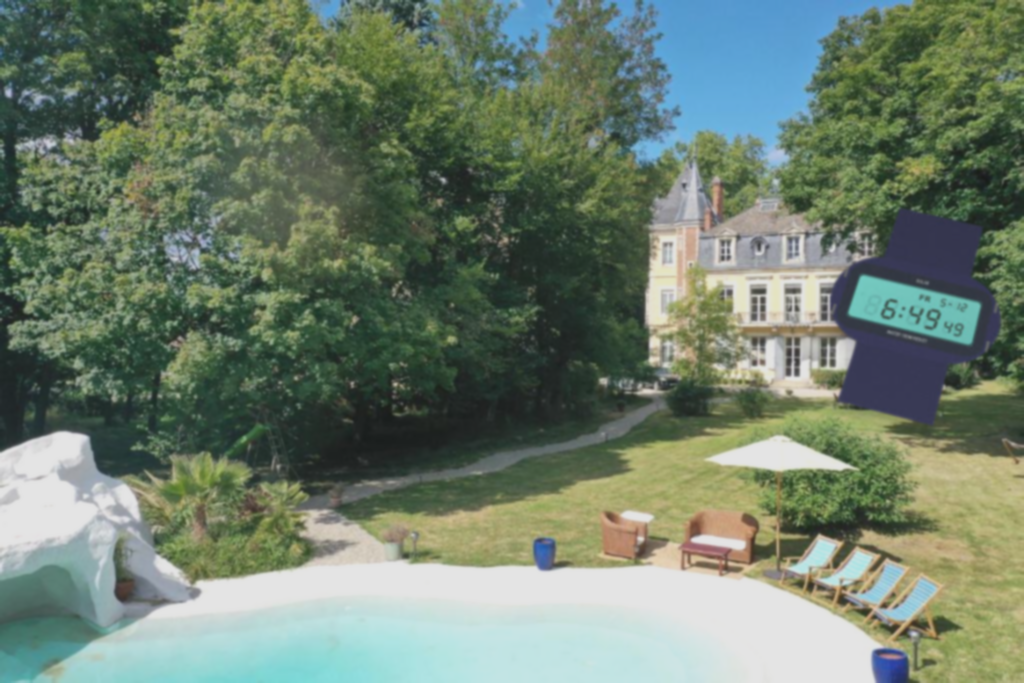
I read 6.49.49
